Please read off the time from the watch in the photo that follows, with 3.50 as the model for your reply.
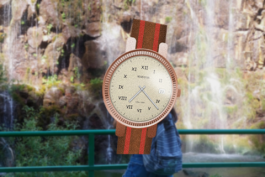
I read 7.22
